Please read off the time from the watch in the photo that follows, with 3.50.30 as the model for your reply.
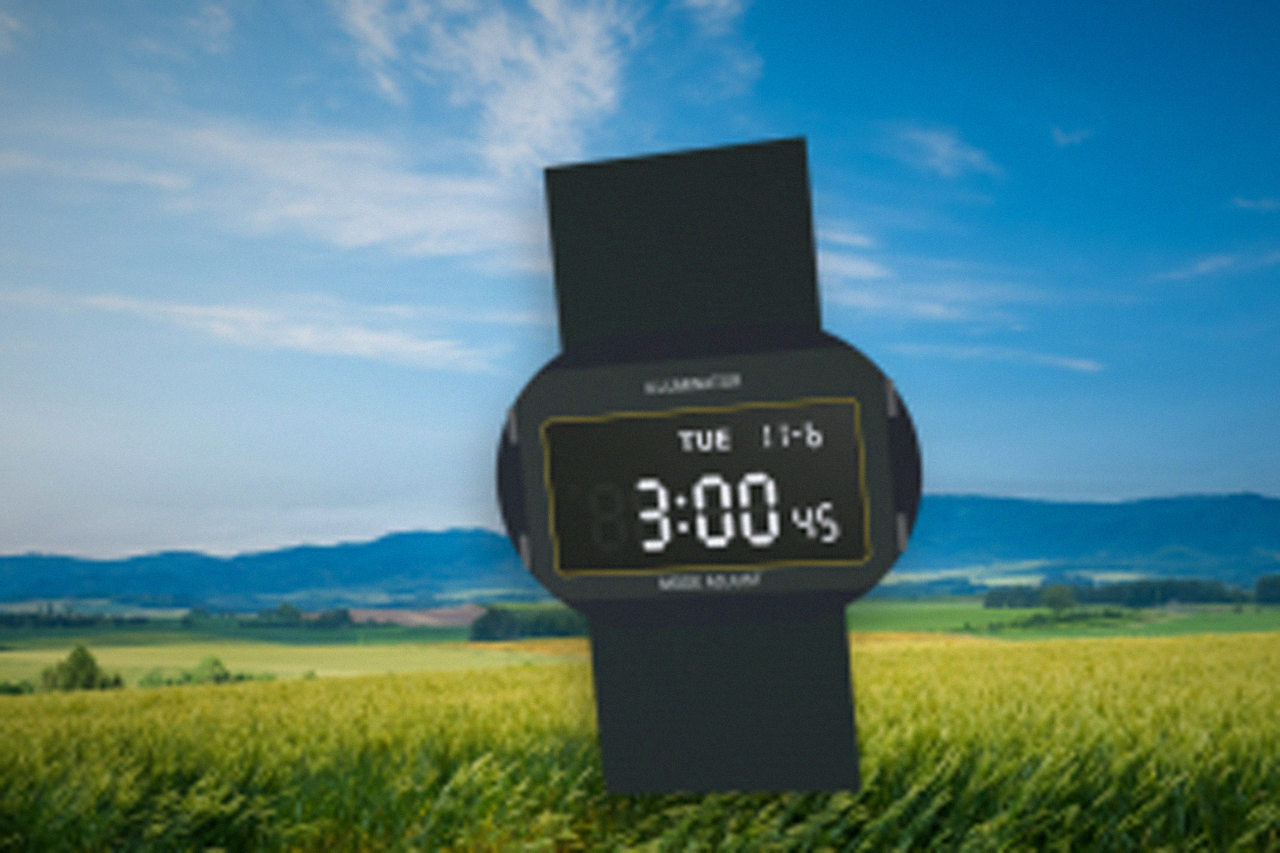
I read 3.00.45
